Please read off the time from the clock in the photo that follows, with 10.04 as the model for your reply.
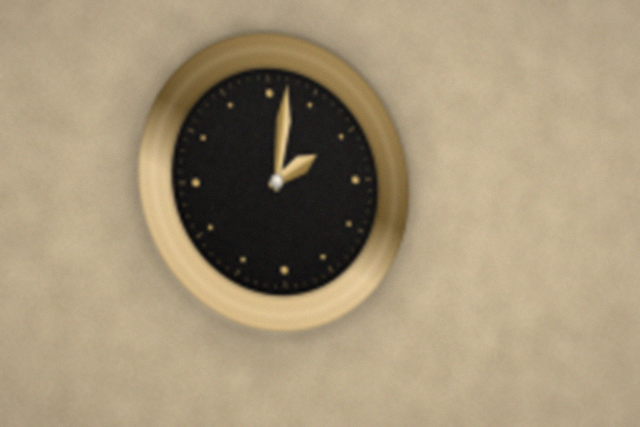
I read 2.02
